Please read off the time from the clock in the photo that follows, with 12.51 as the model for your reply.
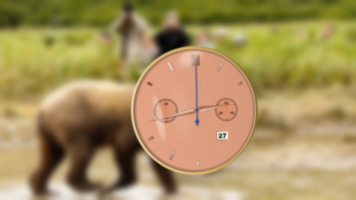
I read 2.43
